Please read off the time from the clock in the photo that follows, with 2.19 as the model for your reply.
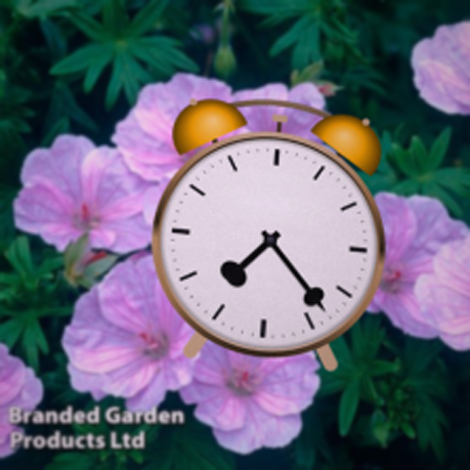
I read 7.23
